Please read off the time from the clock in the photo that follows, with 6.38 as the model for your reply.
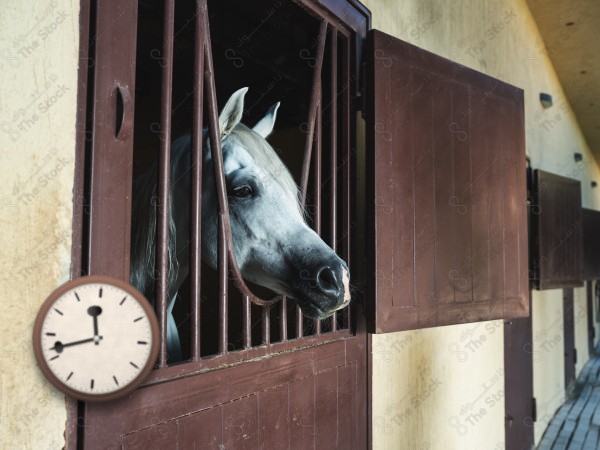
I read 11.42
